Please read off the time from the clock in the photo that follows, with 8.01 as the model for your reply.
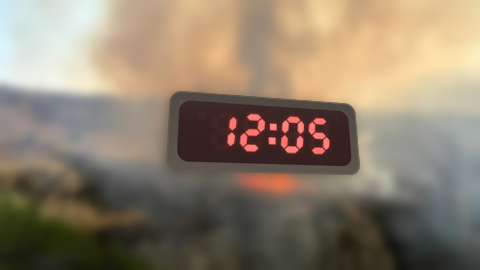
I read 12.05
